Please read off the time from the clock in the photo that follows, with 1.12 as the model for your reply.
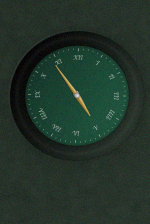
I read 4.54
